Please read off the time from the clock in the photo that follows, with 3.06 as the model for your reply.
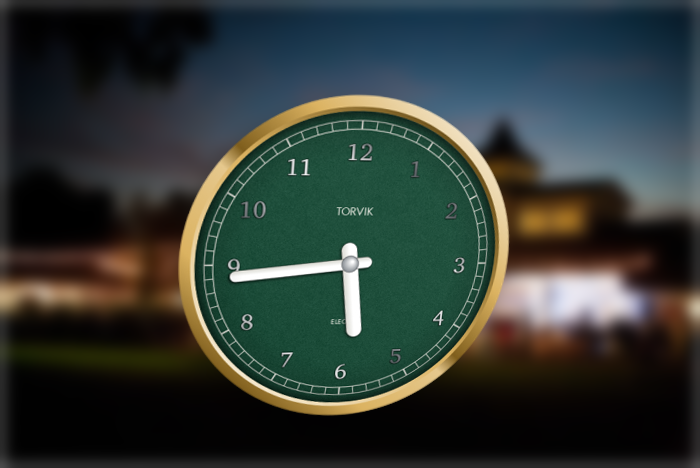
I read 5.44
